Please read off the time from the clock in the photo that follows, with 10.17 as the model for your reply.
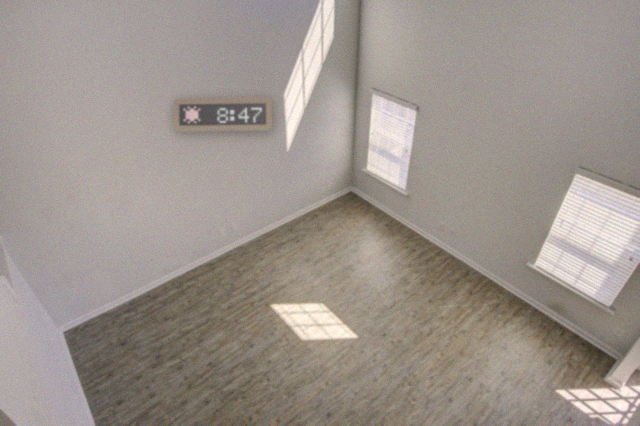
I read 8.47
